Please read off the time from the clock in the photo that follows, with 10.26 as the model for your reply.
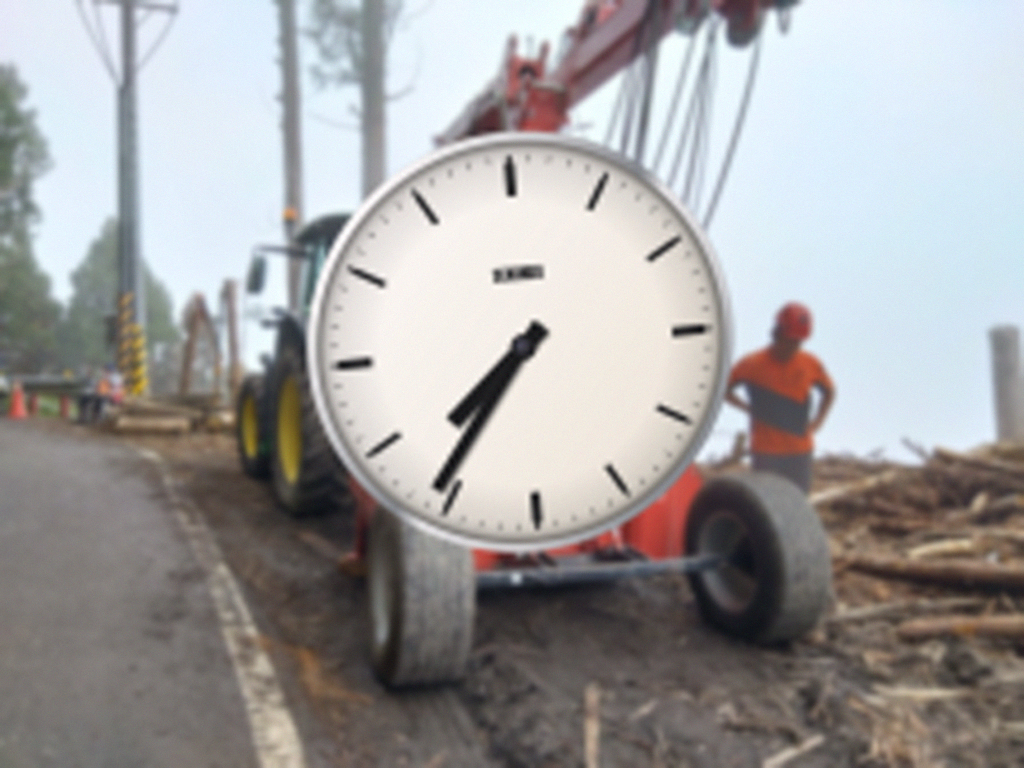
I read 7.36
